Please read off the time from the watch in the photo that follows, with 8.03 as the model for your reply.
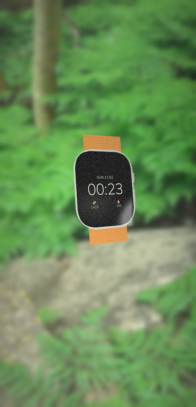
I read 0.23
